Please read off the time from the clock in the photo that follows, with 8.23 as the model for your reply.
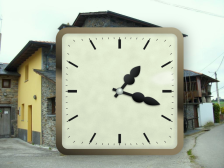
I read 1.18
